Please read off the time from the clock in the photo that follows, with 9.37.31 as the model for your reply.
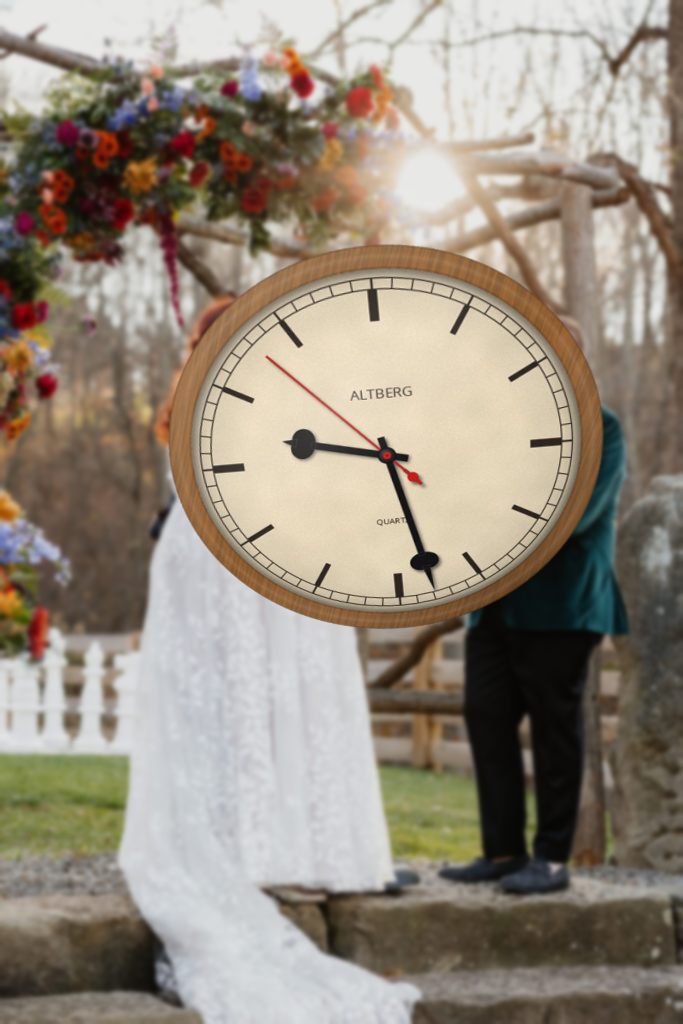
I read 9.27.53
